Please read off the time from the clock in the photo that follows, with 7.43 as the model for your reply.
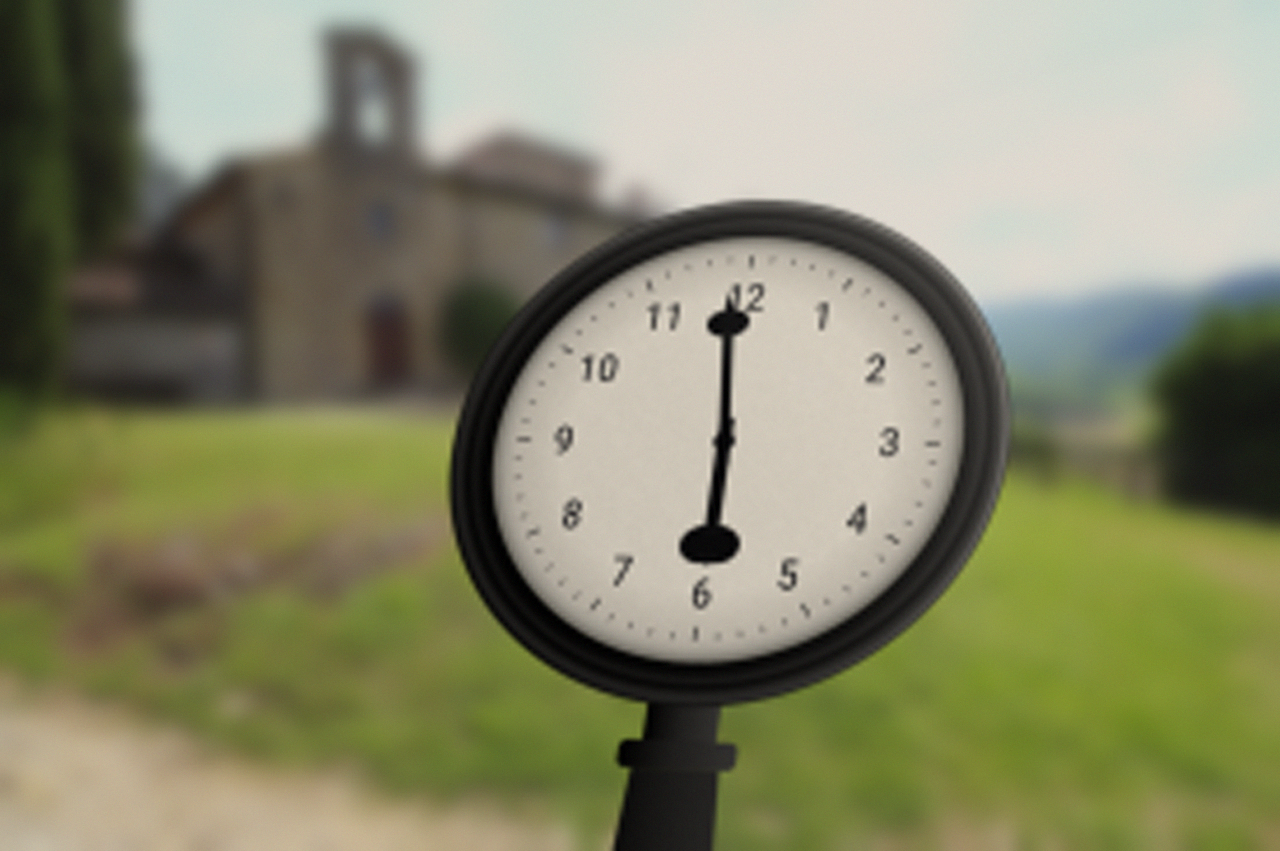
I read 5.59
